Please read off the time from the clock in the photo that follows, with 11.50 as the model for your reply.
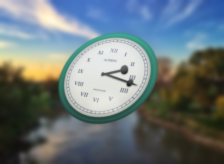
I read 2.17
